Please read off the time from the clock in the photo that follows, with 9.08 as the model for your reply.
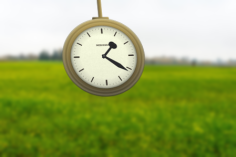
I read 1.21
